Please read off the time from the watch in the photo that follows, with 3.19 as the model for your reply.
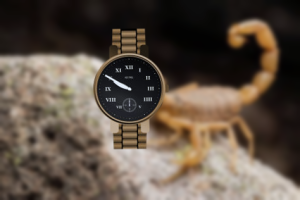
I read 9.50
